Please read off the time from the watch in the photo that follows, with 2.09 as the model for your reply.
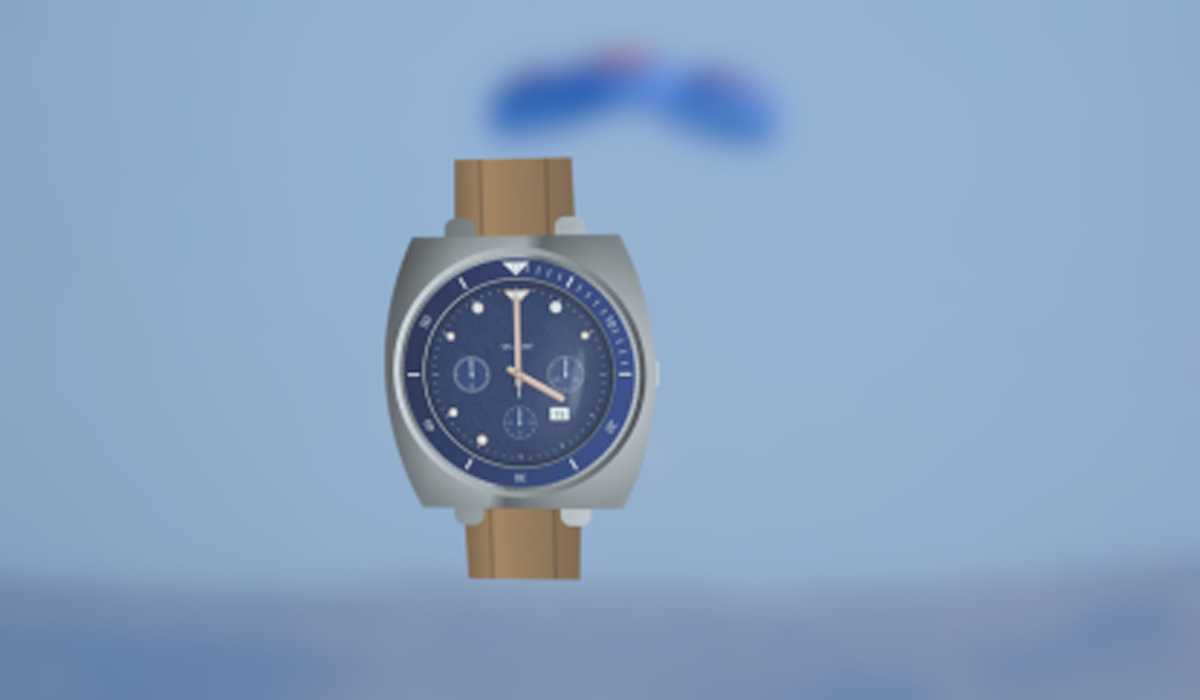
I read 4.00
